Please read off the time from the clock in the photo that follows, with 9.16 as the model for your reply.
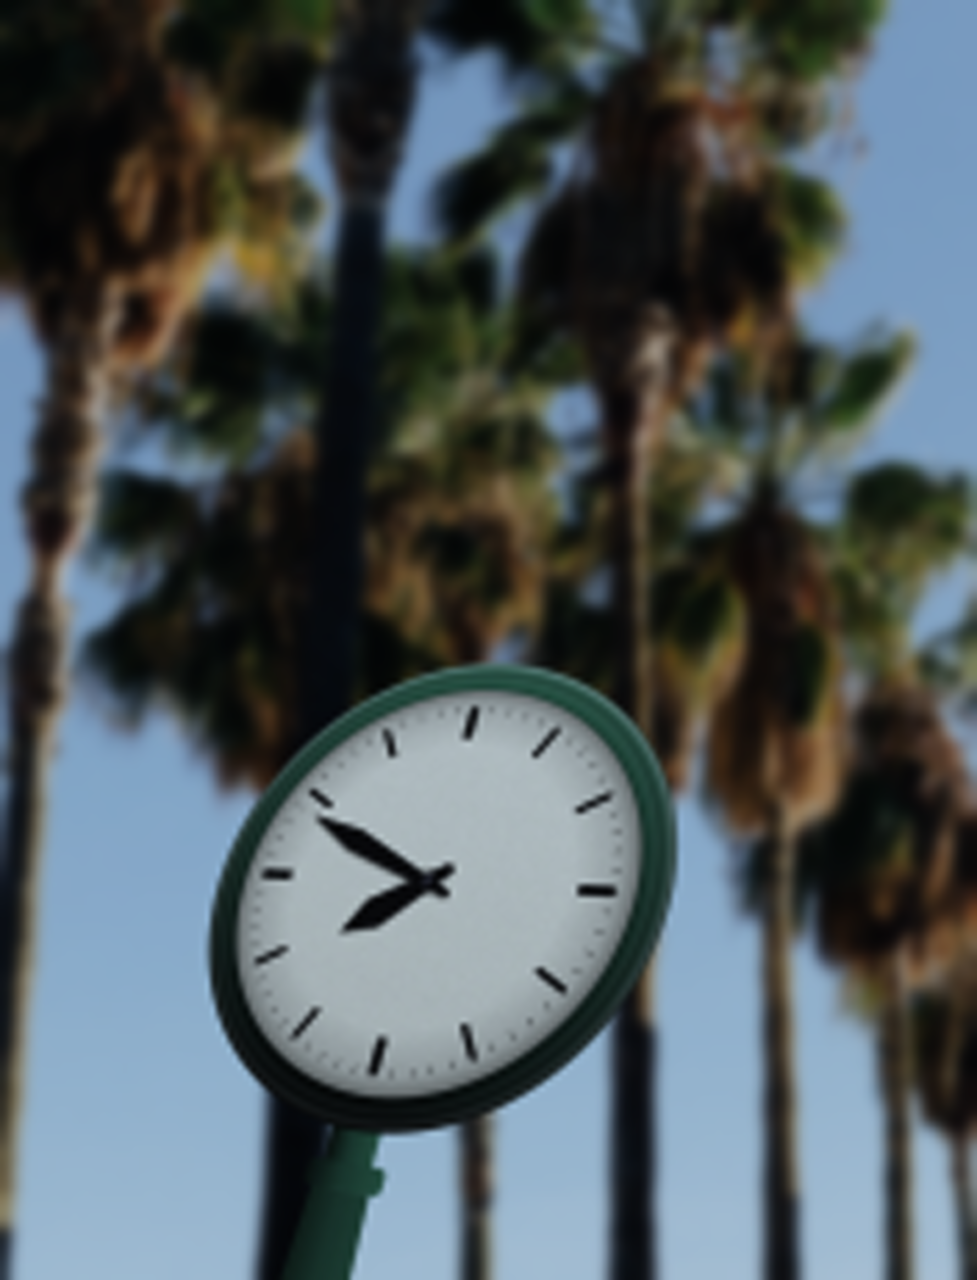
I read 7.49
